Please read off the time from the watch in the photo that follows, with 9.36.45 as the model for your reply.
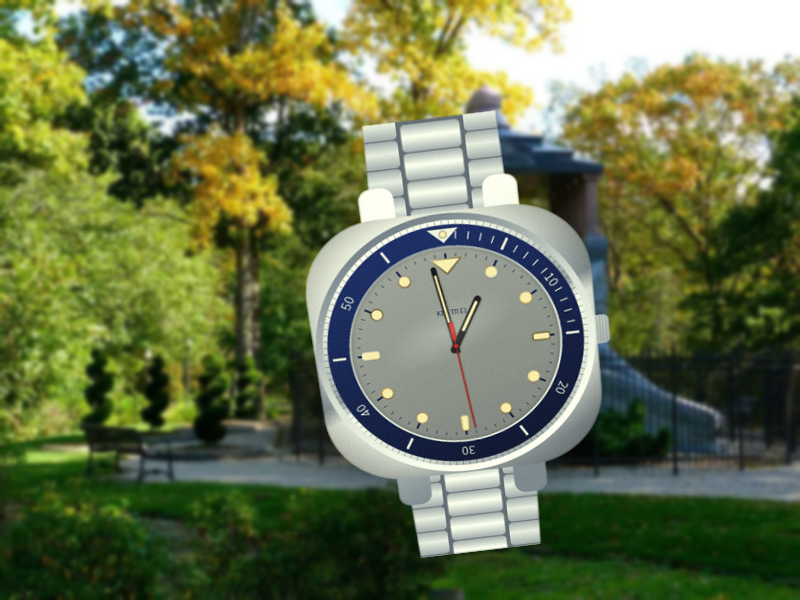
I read 12.58.29
